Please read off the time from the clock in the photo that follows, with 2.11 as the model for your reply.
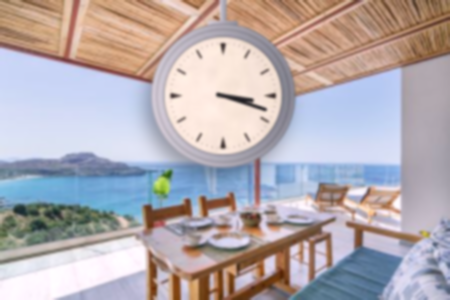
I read 3.18
